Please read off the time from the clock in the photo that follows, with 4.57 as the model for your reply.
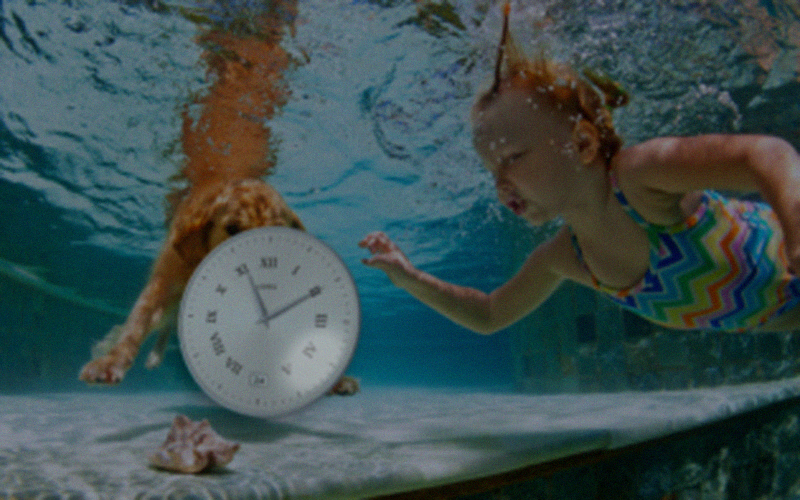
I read 11.10
